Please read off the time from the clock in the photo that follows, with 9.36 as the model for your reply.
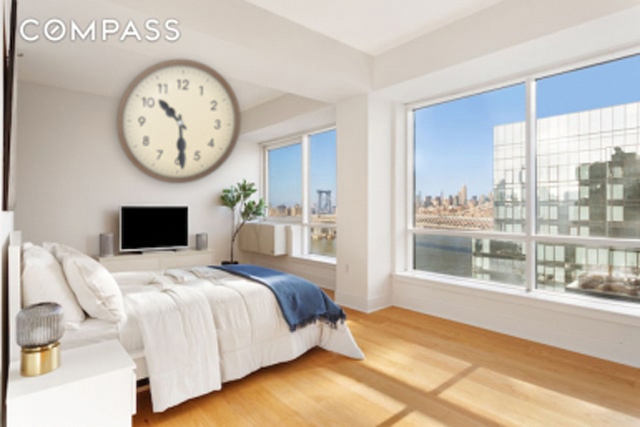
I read 10.29
